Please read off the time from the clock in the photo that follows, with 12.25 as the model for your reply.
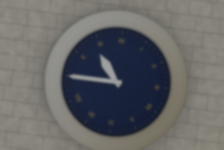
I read 10.45
